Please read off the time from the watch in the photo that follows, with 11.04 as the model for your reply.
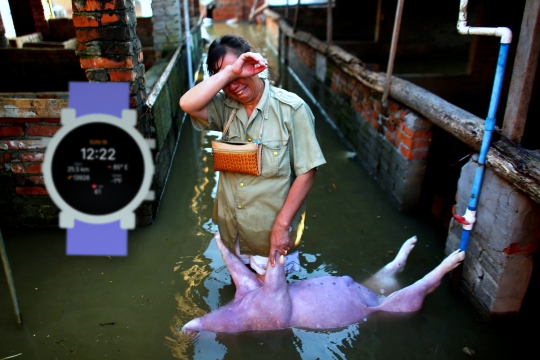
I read 12.22
